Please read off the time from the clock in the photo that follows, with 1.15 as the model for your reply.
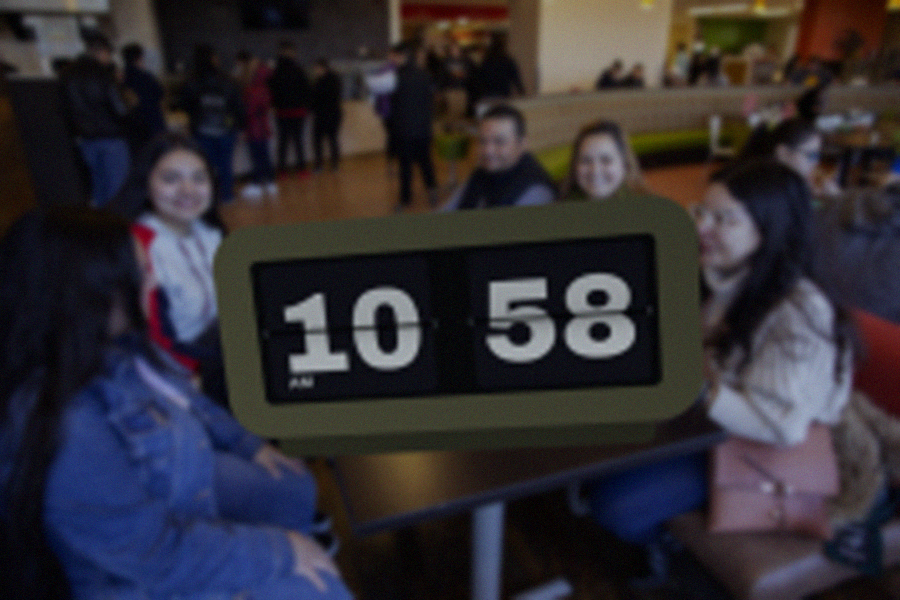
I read 10.58
